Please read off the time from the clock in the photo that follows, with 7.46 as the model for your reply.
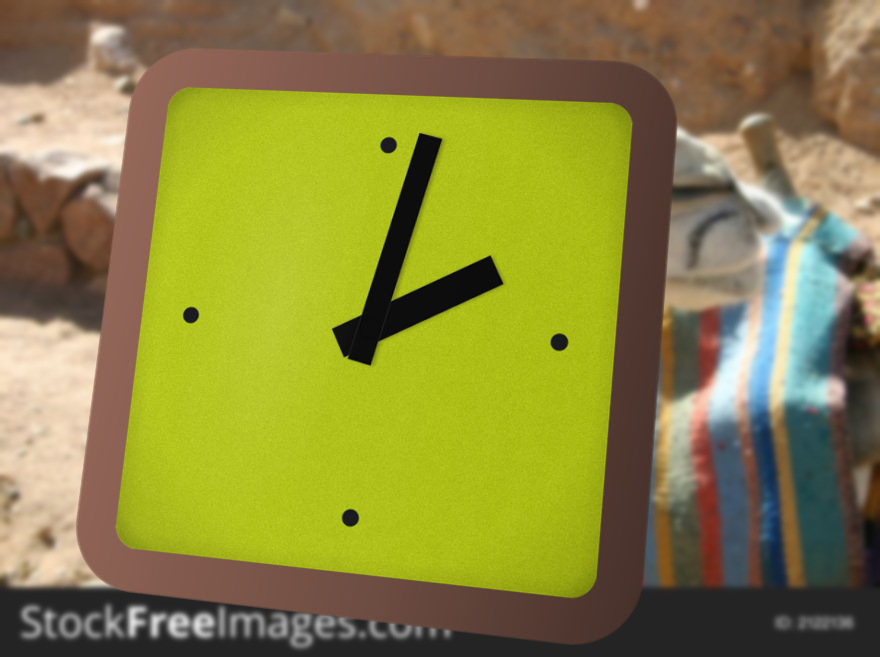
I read 2.02
